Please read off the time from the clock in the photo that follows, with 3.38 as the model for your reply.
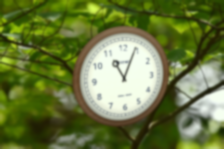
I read 11.04
